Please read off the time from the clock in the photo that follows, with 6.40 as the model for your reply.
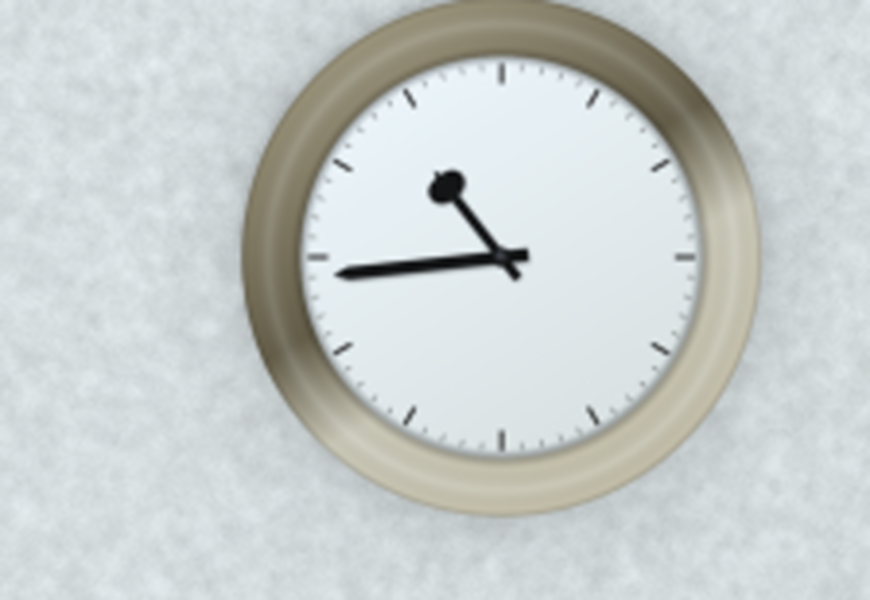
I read 10.44
